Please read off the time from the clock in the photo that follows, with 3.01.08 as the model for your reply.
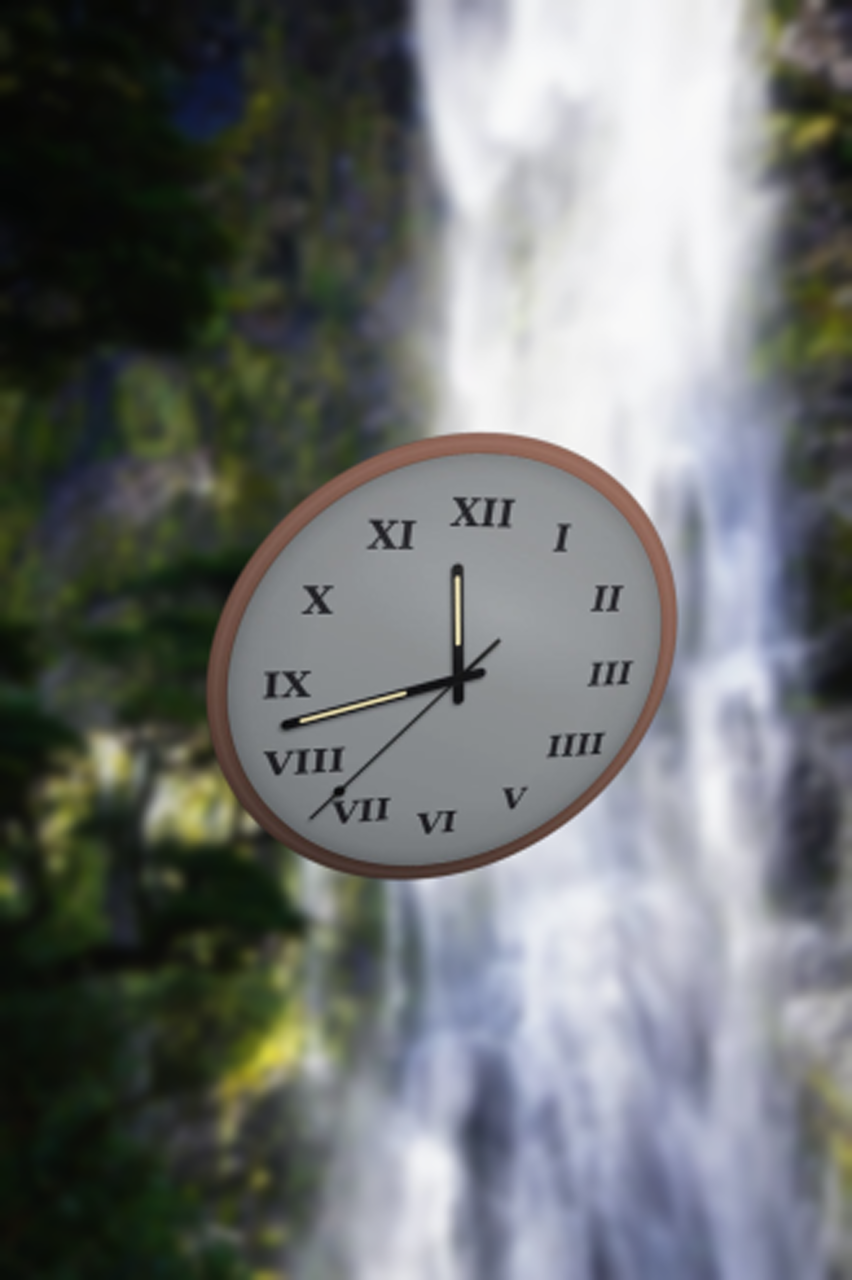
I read 11.42.37
